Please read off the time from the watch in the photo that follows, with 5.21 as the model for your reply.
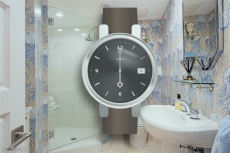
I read 6.00
